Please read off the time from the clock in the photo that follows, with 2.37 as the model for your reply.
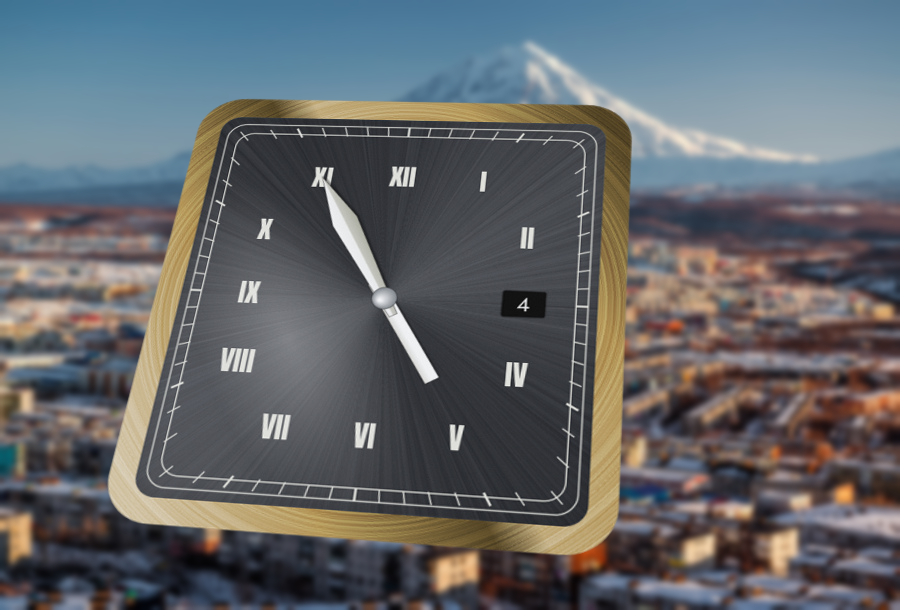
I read 4.55
